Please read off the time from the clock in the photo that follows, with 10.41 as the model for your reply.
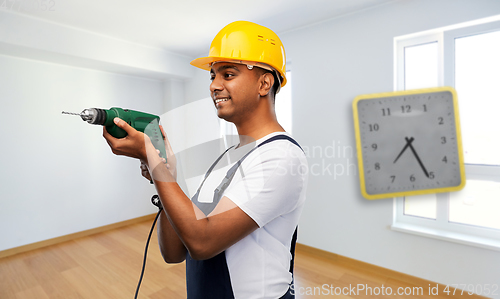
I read 7.26
